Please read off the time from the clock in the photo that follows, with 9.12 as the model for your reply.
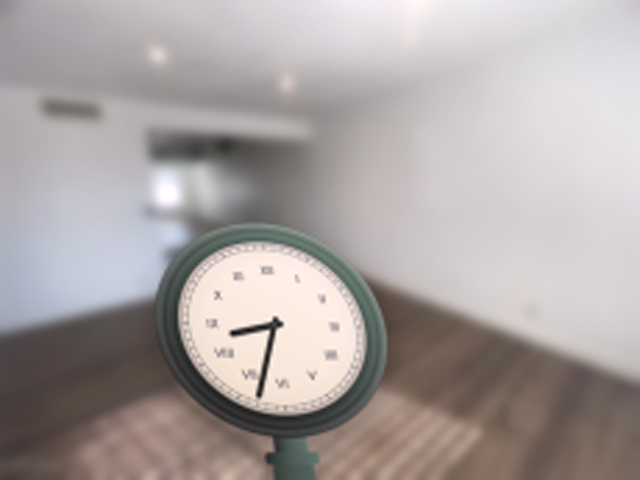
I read 8.33
